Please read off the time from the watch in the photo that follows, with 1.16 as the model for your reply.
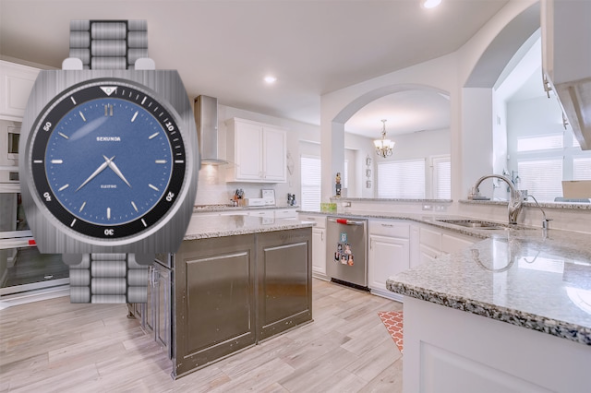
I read 4.38
